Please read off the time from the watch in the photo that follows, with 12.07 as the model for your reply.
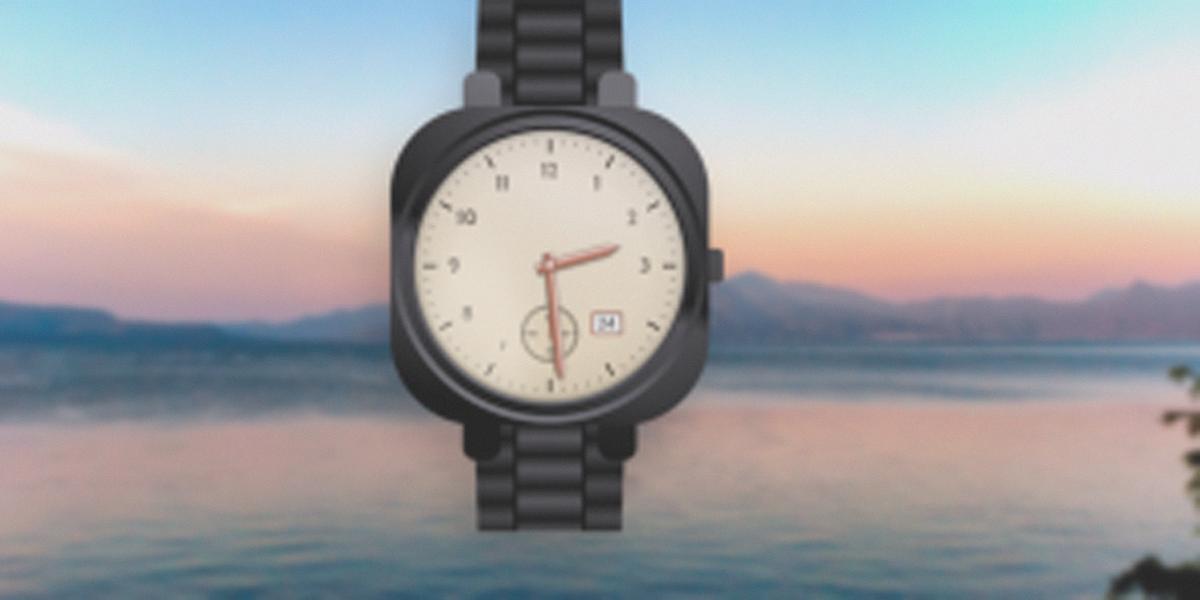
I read 2.29
